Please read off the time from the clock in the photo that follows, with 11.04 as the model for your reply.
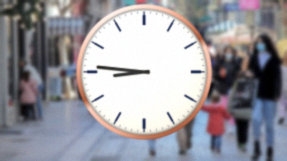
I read 8.46
